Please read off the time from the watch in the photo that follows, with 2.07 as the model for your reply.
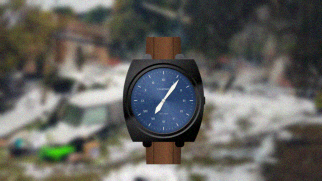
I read 7.06
